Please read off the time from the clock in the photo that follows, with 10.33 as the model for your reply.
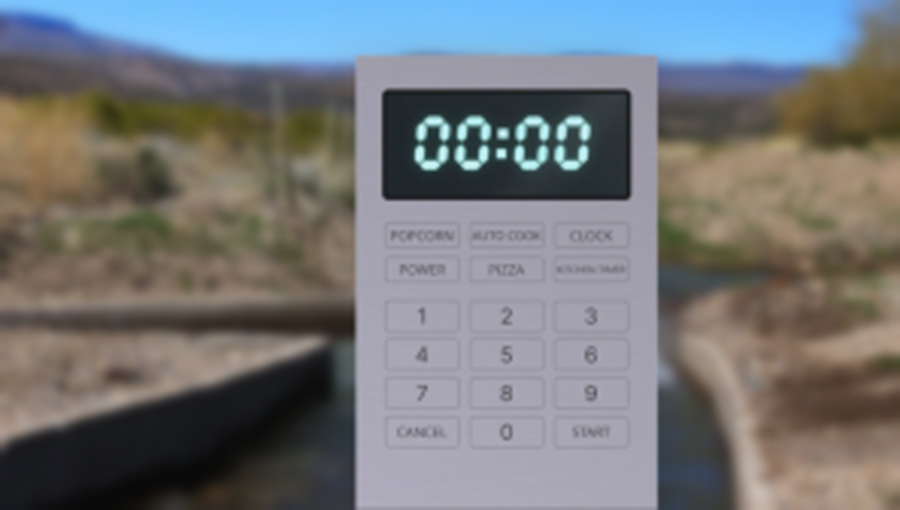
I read 0.00
